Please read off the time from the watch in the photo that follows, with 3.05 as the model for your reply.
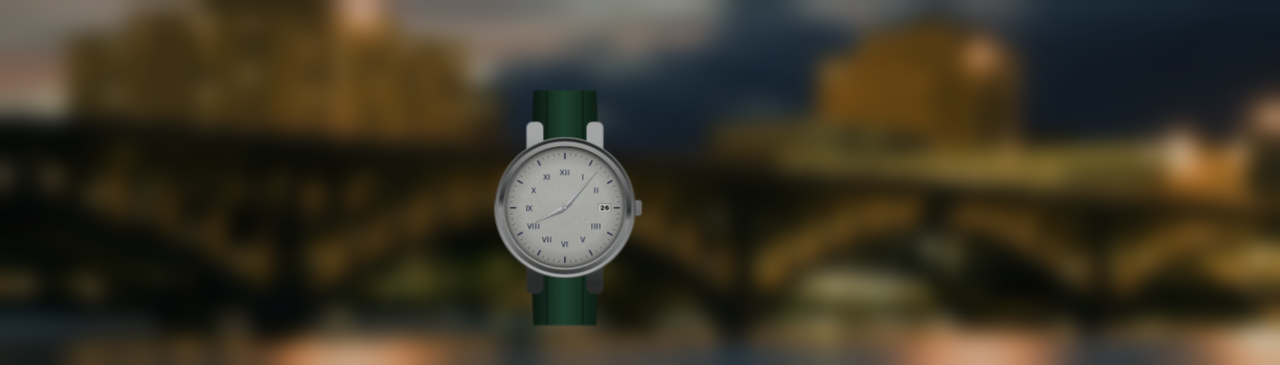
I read 8.07
